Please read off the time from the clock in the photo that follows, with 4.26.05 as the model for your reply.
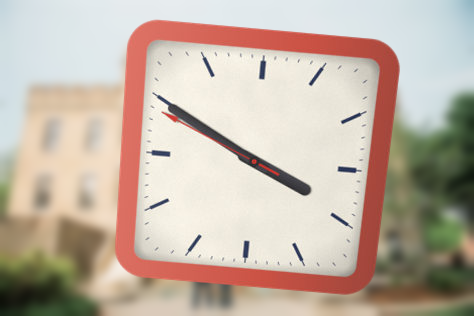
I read 3.49.49
